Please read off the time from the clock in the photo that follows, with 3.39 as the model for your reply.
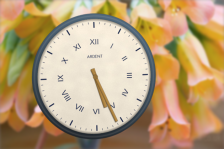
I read 5.26
